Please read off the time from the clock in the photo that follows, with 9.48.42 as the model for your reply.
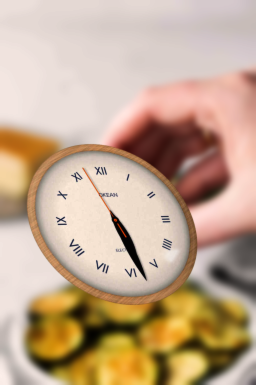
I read 5.27.57
